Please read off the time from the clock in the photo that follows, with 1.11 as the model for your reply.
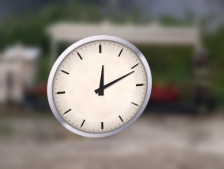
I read 12.11
